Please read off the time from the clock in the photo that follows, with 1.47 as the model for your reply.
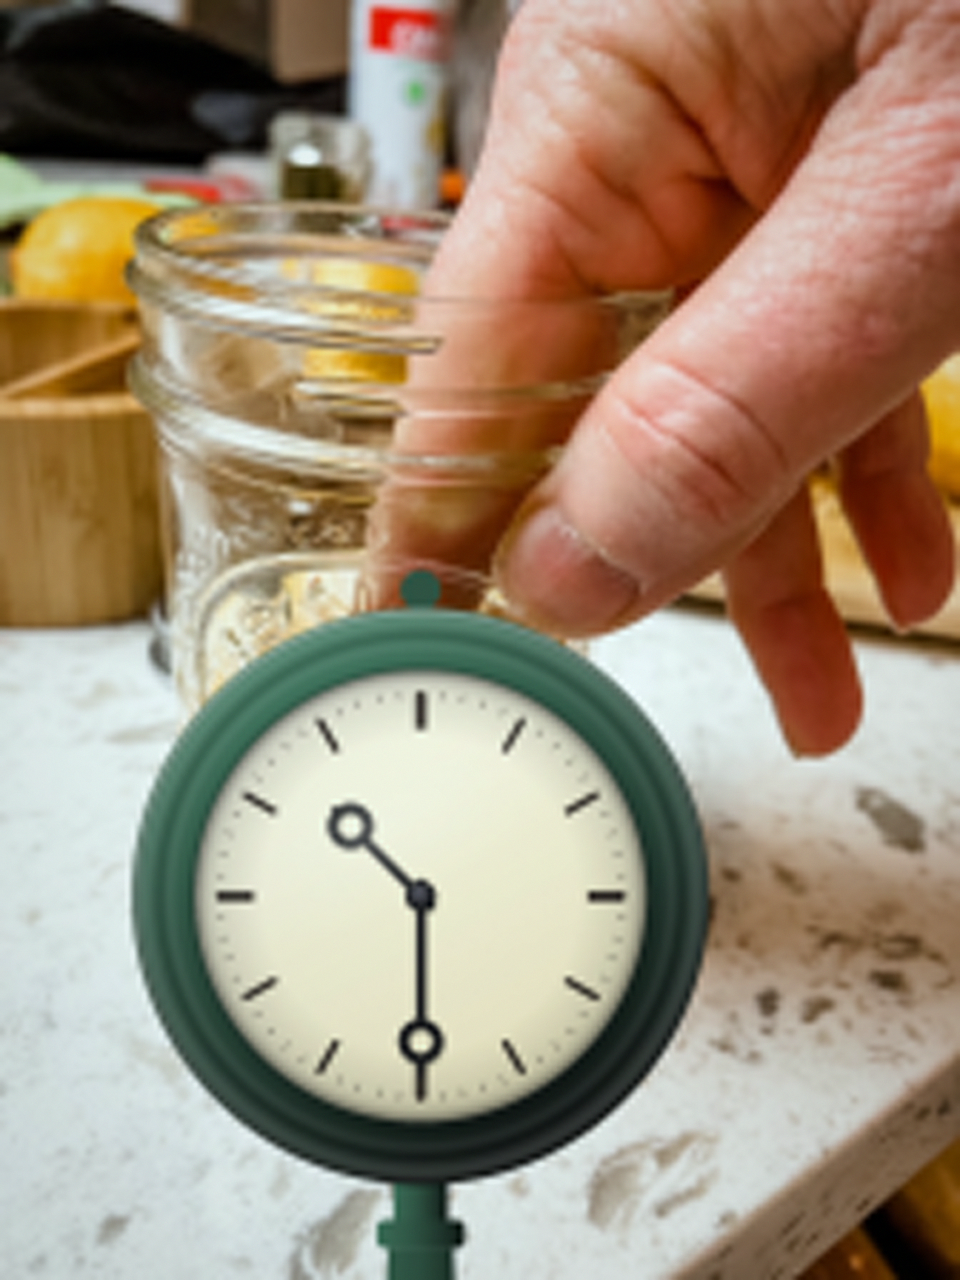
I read 10.30
